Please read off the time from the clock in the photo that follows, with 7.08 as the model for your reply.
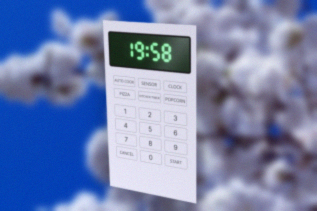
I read 19.58
